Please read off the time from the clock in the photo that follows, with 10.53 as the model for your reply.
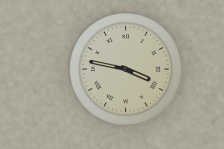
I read 3.47
